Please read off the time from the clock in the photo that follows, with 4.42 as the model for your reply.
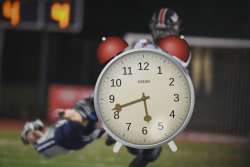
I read 5.42
